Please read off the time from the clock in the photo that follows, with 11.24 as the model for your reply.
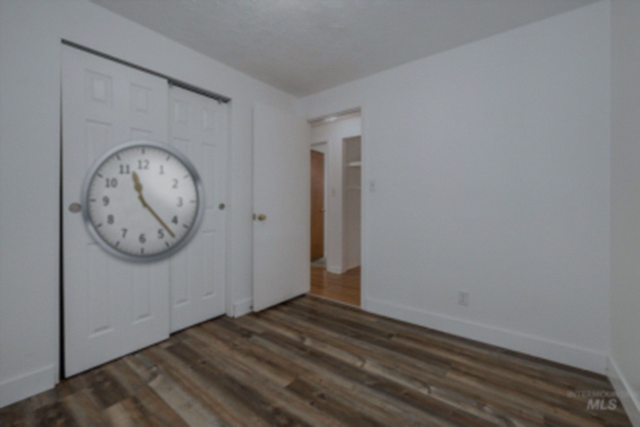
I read 11.23
